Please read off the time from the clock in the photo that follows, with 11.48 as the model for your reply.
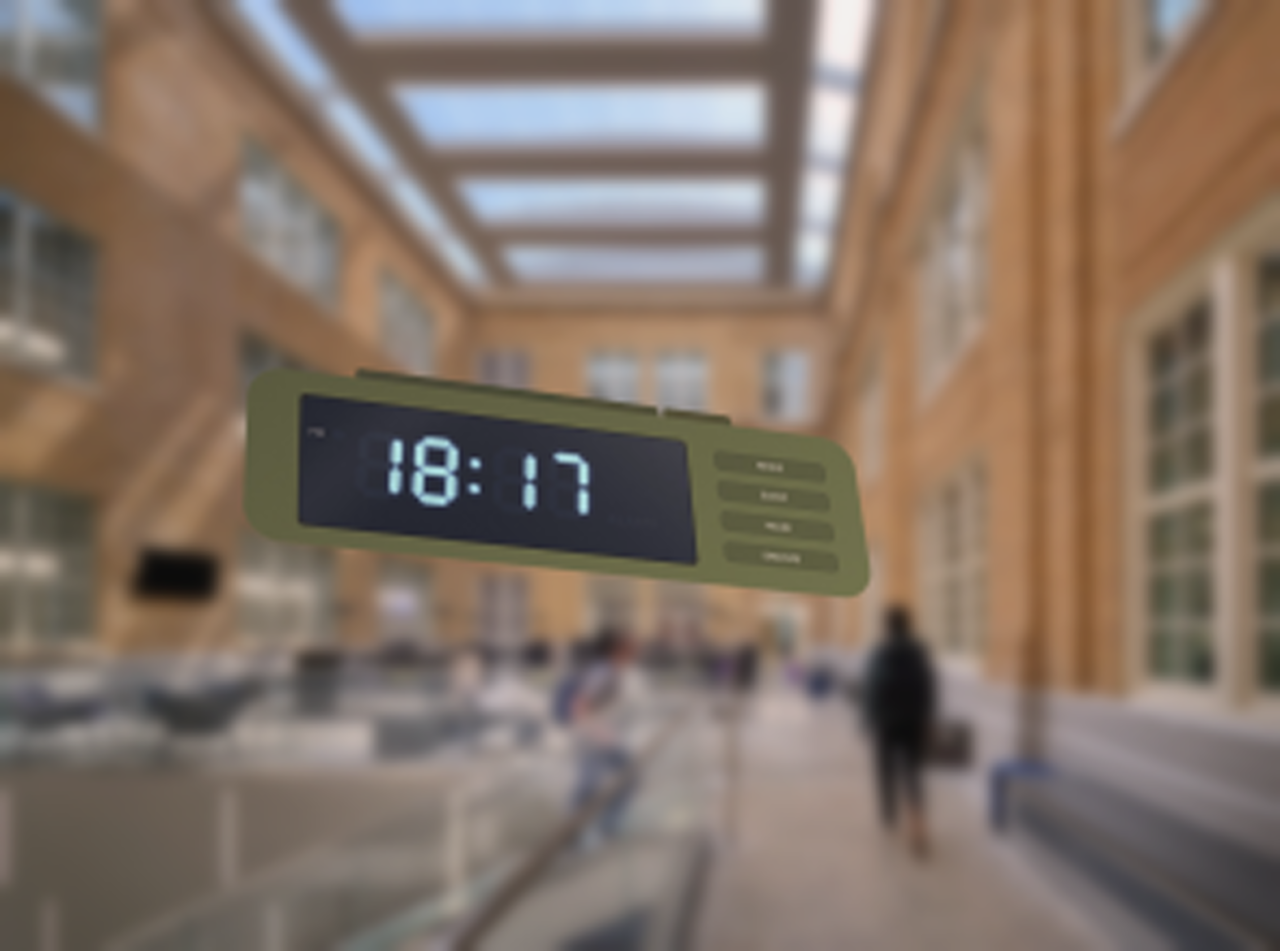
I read 18.17
